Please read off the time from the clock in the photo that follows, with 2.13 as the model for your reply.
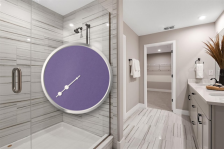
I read 7.38
